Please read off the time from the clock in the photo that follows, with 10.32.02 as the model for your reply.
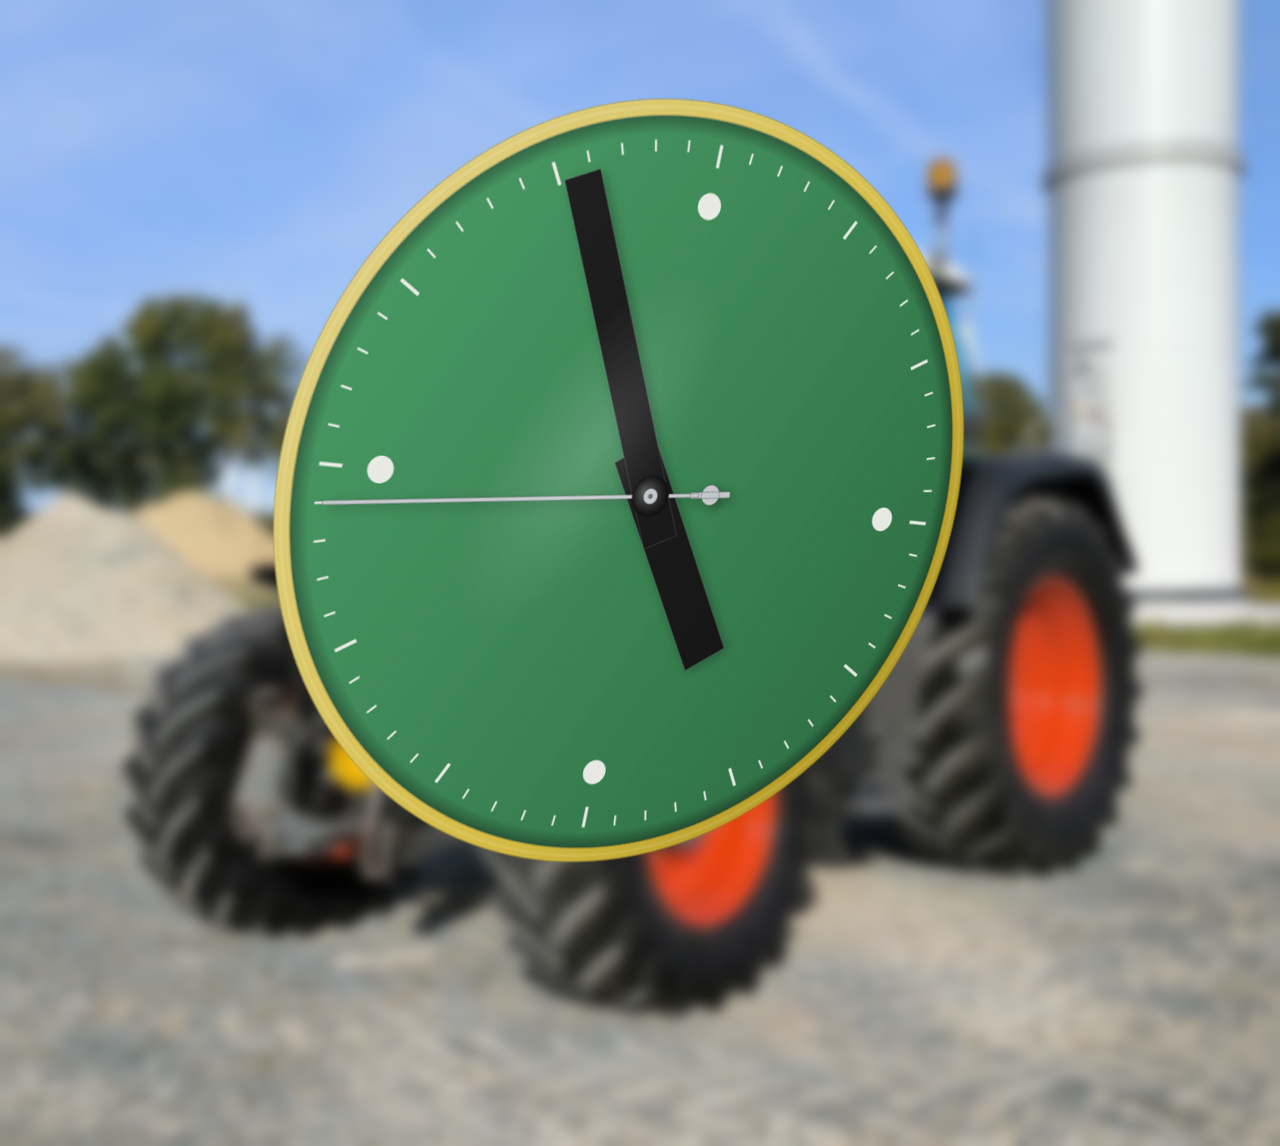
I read 4.55.44
